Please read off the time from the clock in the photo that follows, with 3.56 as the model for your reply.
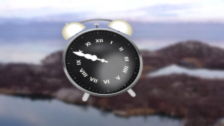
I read 9.49
